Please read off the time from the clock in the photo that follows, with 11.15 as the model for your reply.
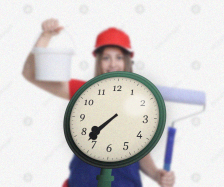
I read 7.37
